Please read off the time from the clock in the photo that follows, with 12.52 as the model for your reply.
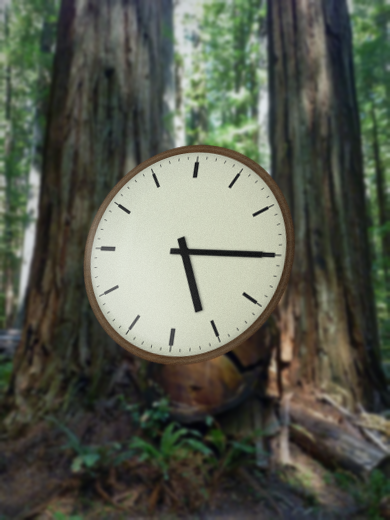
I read 5.15
